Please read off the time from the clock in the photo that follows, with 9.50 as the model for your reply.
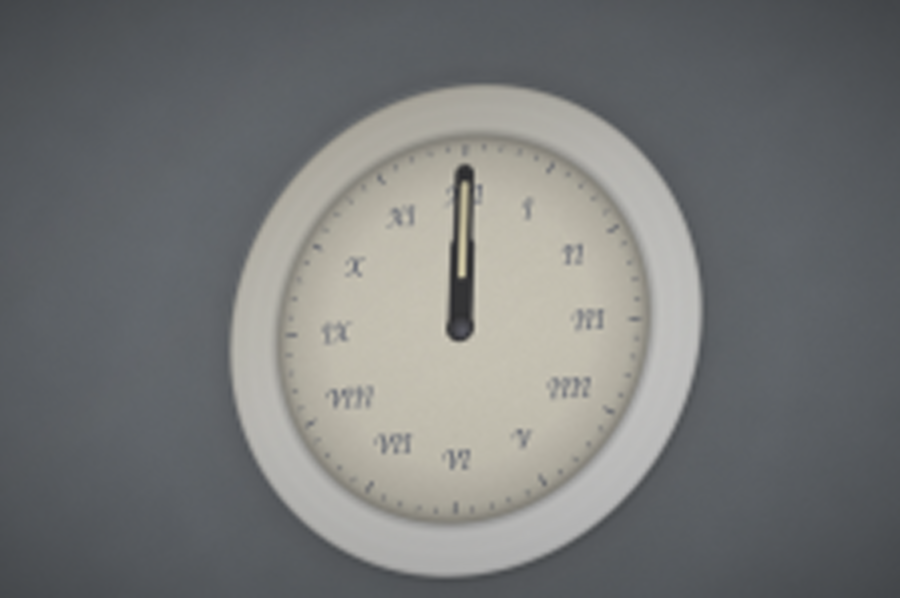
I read 12.00
